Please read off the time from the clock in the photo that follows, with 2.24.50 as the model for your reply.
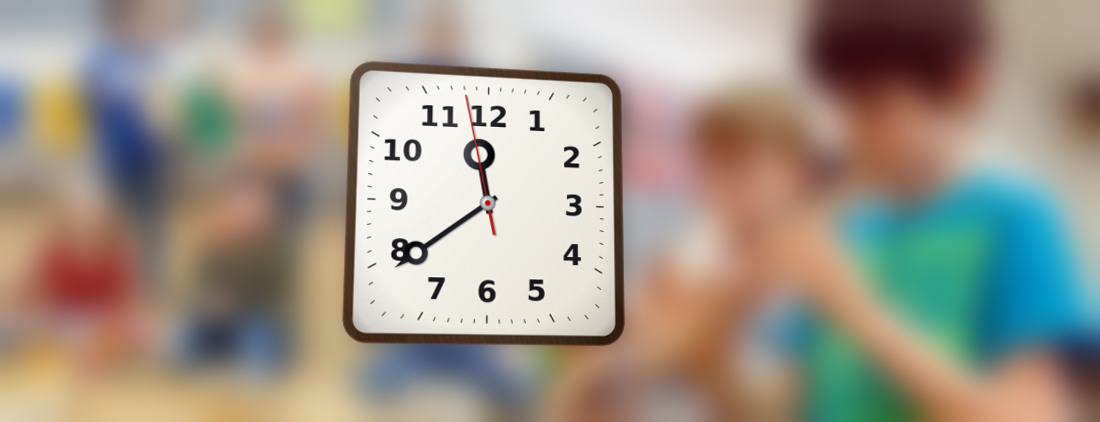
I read 11.38.58
